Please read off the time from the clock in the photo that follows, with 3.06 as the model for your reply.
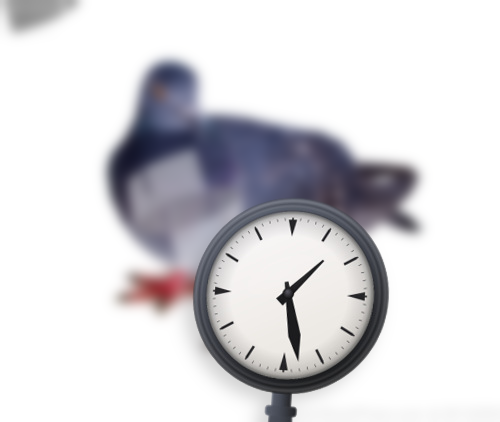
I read 1.28
